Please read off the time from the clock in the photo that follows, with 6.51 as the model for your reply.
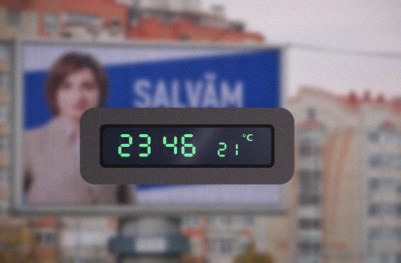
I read 23.46
